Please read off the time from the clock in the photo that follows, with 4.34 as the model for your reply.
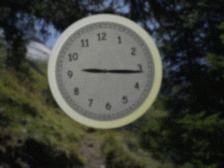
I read 9.16
